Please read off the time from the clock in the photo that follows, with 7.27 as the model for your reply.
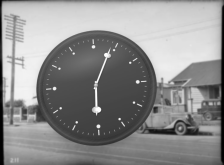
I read 6.04
